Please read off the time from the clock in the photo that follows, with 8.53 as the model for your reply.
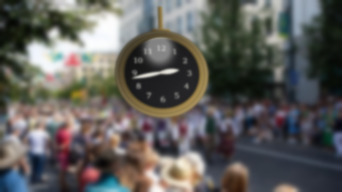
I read 2.43
